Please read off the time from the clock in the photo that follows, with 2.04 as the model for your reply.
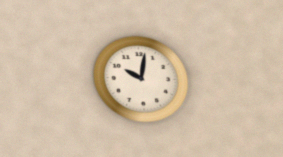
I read 10.02
